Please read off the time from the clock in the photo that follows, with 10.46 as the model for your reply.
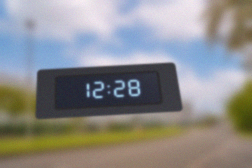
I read 12.28
